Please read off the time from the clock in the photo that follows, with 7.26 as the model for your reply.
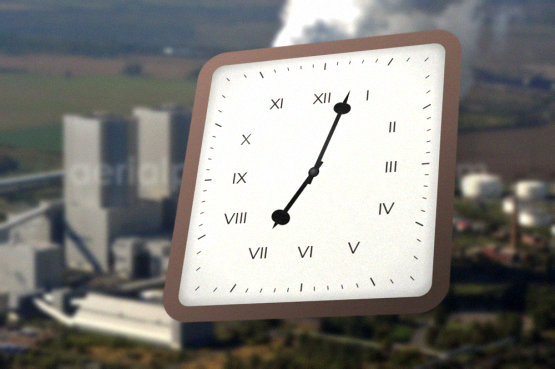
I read 7.03
